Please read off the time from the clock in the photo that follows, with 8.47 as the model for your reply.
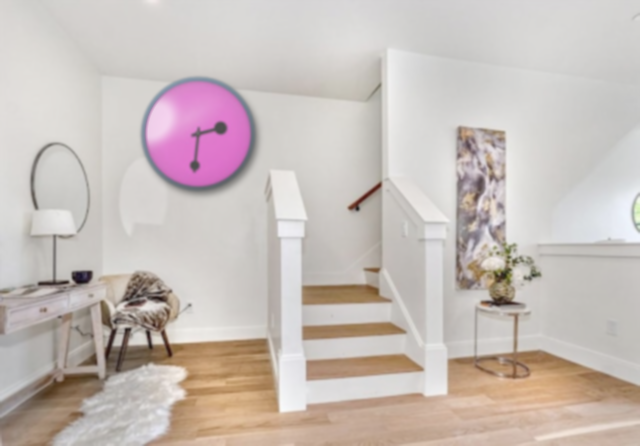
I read 2.31
